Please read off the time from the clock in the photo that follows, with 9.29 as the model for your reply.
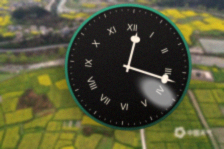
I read 12.17
